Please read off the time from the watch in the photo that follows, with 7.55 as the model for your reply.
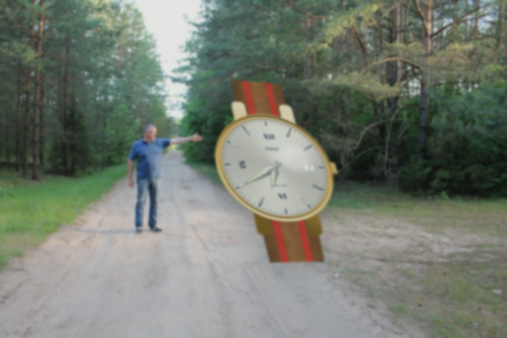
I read 6.40
